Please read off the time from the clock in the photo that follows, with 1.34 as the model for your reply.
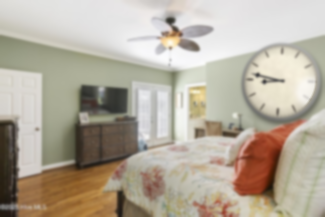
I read 8.47
